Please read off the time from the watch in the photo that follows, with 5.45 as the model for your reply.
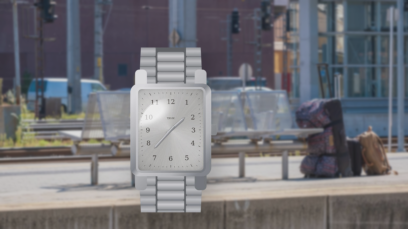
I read 1.37
